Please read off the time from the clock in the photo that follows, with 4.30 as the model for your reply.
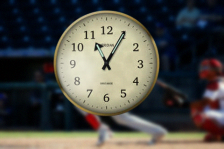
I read 11.05
